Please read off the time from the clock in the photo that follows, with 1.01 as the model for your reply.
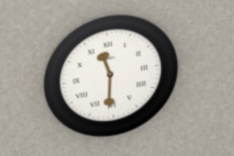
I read 11.31
